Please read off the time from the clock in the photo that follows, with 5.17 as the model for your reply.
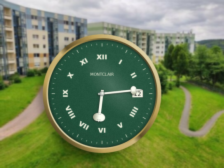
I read 6.14
